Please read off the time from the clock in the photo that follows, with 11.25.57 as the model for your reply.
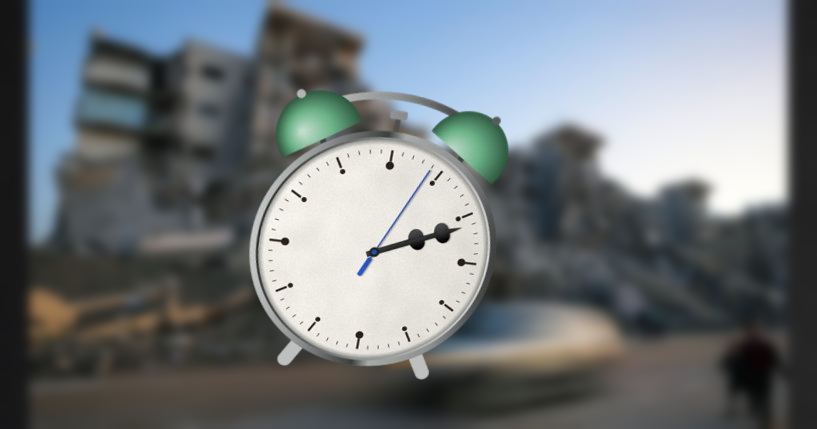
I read 2.11.04
